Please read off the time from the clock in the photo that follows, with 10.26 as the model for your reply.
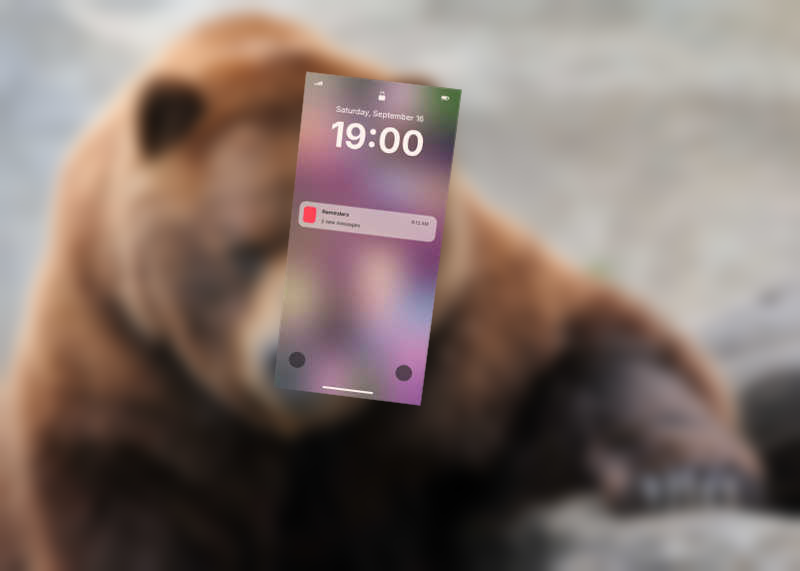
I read 19.00
